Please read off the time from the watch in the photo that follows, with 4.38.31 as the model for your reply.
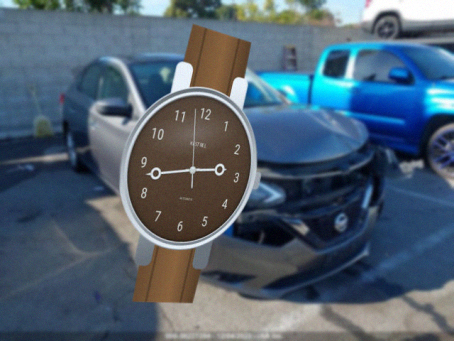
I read 2.42.58
